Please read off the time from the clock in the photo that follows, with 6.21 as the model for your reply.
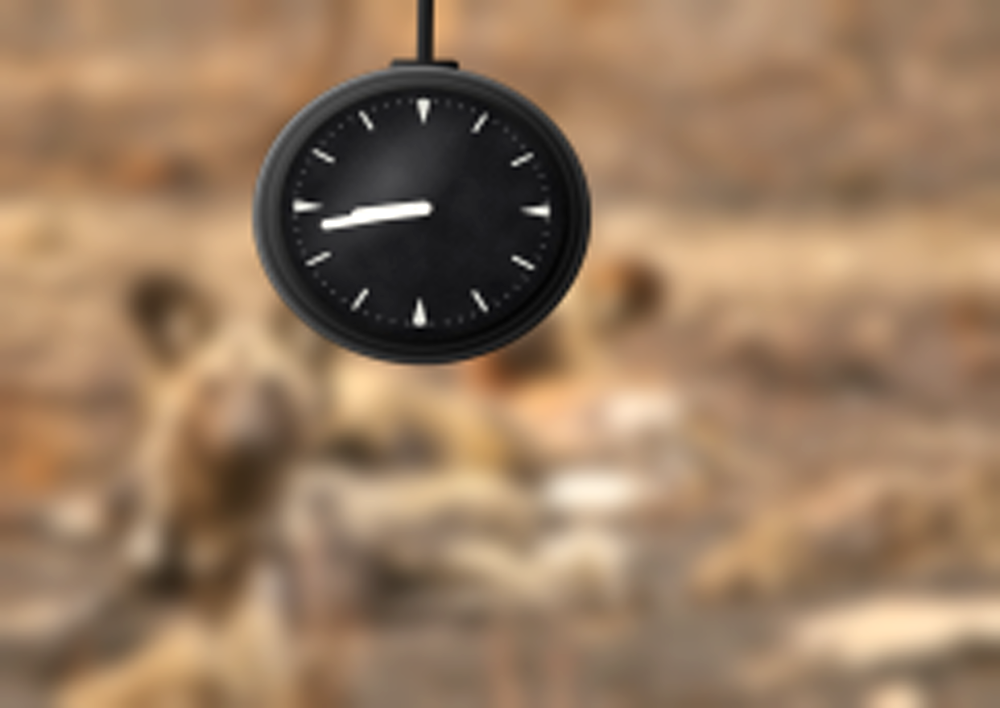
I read 8.43
